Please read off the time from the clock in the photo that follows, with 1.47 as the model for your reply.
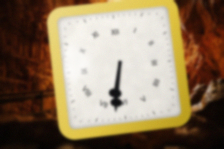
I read 6.32
